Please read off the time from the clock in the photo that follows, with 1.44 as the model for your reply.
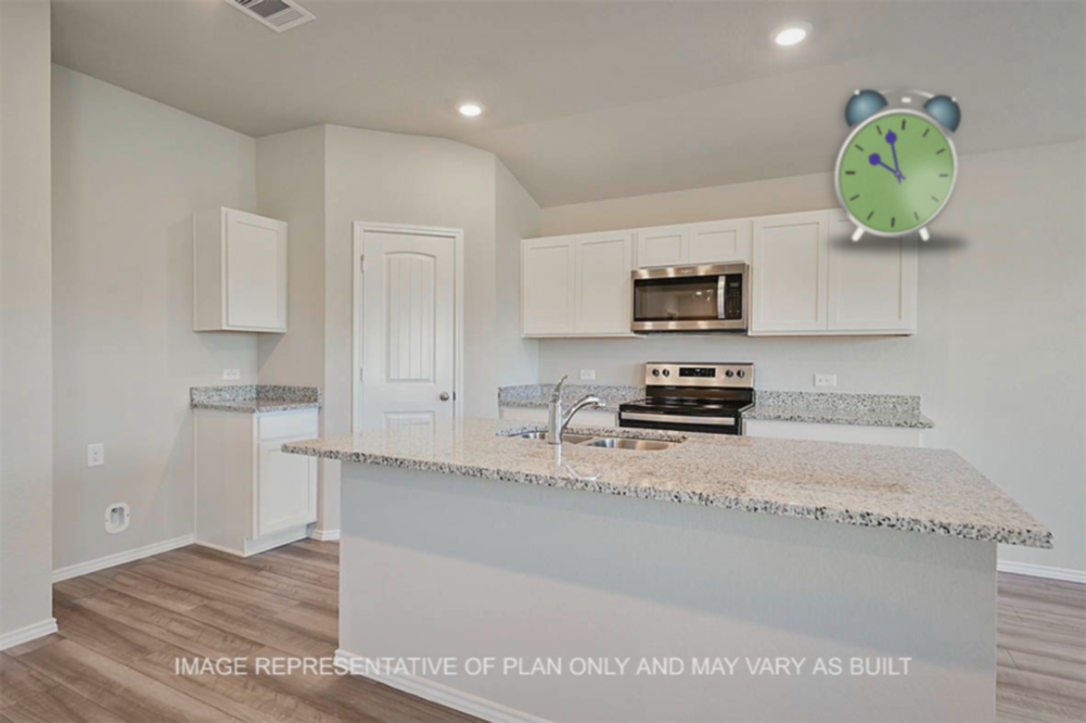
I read 9.57
